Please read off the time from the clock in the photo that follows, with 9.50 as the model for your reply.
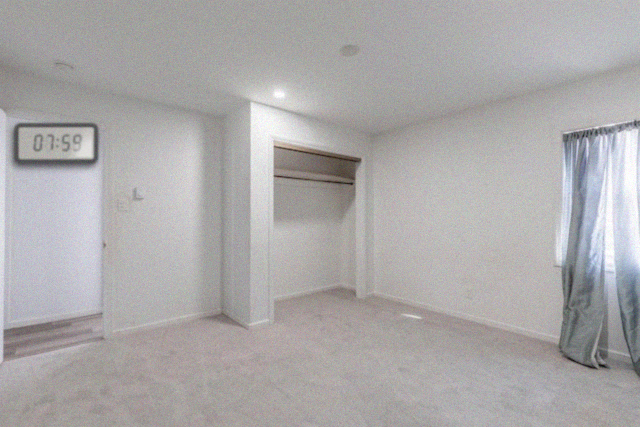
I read 7.59
